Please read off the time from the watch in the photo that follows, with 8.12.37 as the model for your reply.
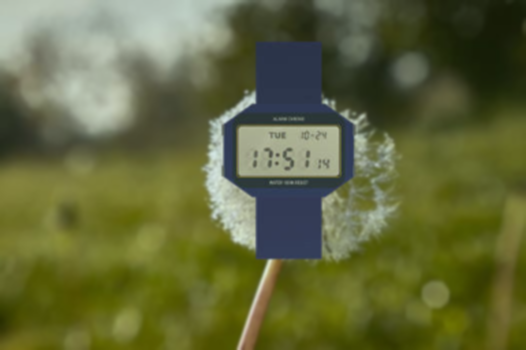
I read 17.51.14
